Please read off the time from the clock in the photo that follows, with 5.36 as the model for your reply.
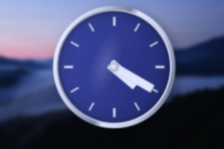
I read 4.20
